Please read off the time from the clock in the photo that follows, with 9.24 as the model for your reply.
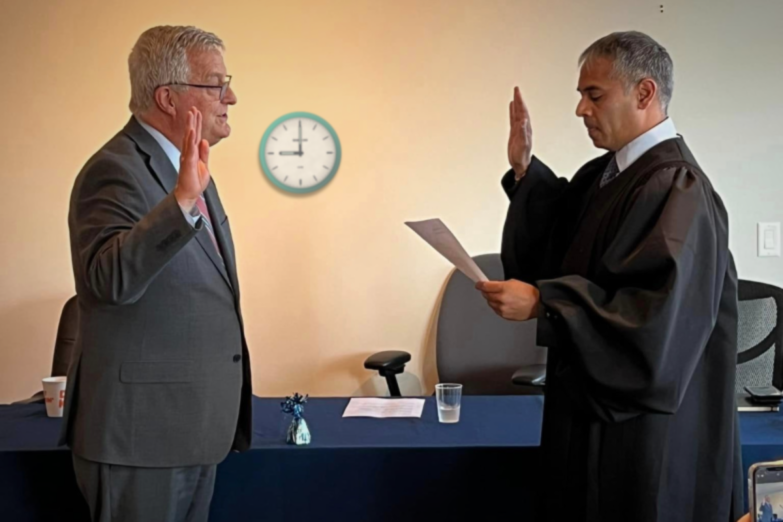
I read 9.00
